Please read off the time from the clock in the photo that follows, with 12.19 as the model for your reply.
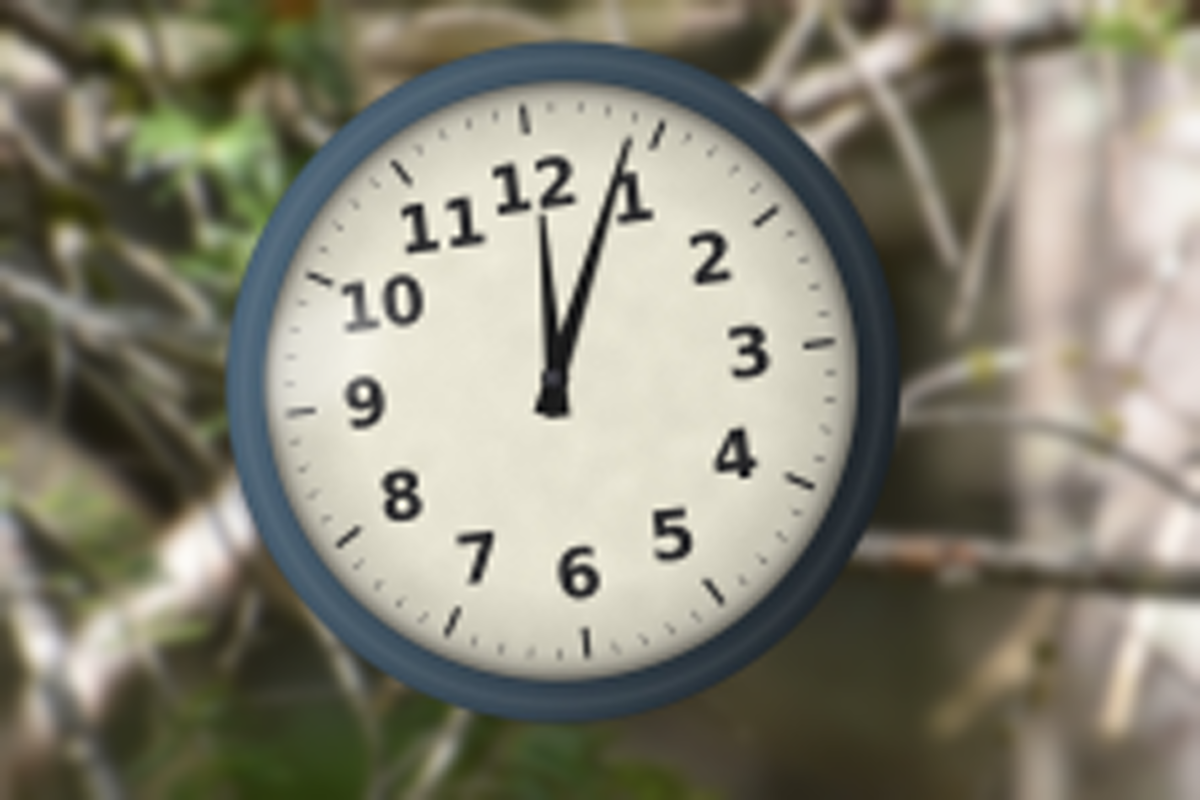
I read 12.04
